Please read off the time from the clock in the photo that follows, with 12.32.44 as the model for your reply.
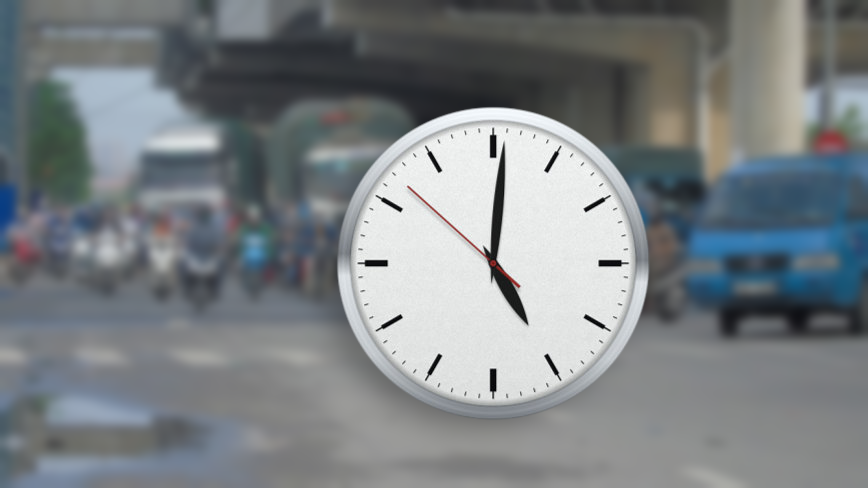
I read 5.00.52
